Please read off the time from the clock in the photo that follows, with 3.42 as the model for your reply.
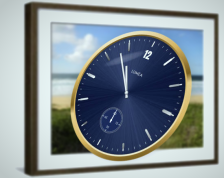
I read 10.53
